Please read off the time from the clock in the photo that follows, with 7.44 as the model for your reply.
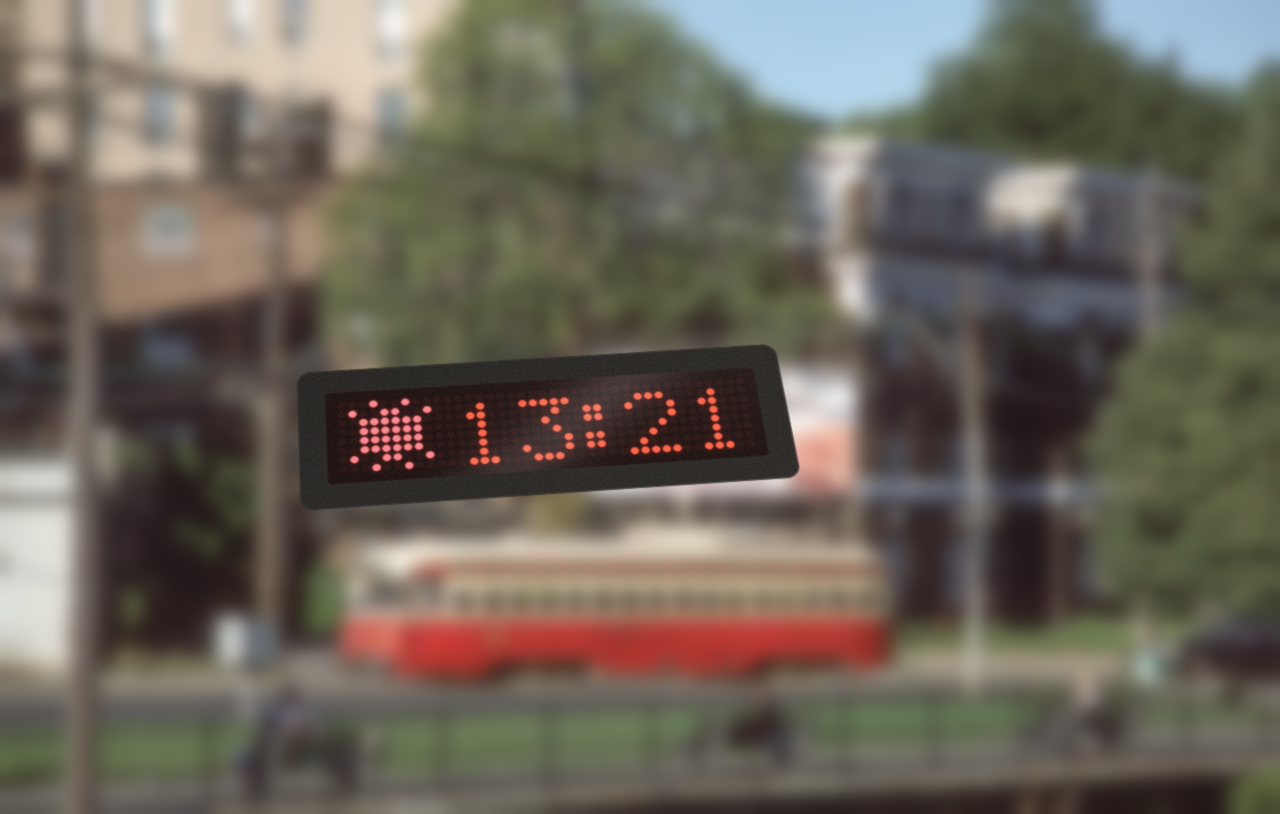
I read 13.21
